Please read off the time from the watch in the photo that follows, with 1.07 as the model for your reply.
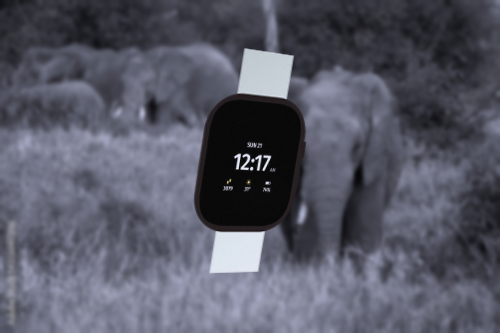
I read 12.17
